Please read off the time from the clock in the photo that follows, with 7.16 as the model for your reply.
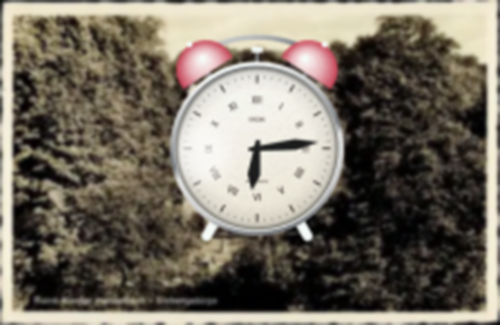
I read 6.14
